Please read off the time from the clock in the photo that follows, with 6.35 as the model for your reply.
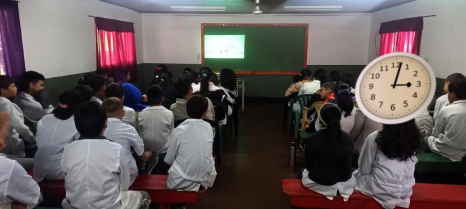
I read 3.02
